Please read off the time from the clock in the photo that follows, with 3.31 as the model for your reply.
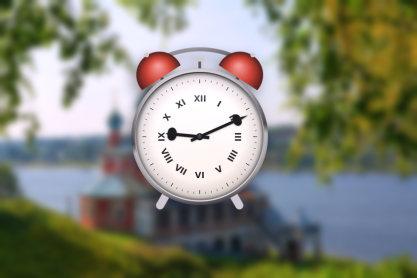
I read 9.11
